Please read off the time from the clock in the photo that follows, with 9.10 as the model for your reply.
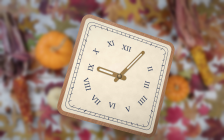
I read 9.05
